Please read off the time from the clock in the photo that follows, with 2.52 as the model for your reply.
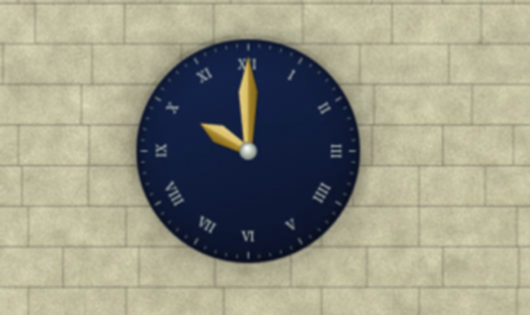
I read 10.00
